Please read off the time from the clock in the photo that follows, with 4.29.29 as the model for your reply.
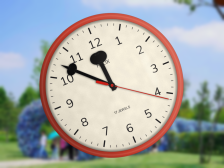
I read 11.52.21
